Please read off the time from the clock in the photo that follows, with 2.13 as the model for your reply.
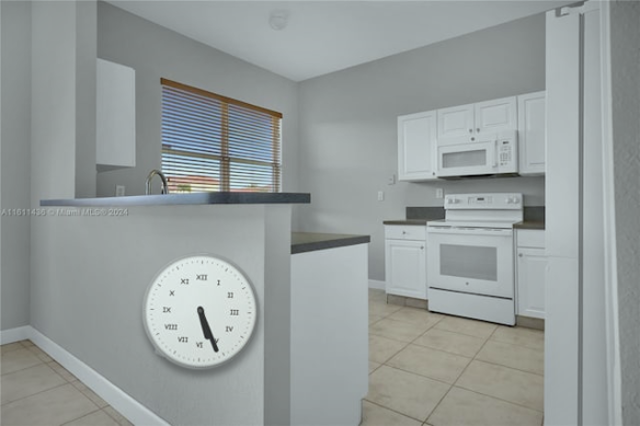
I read 5.26
